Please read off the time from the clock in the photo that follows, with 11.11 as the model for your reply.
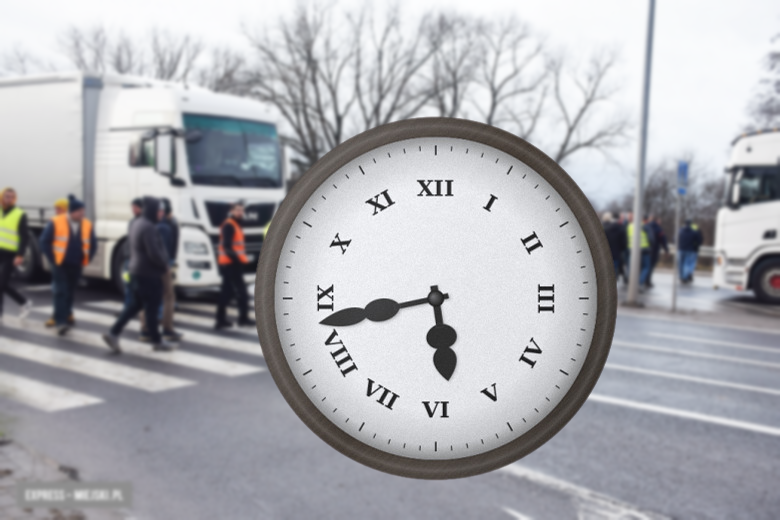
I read 5.43
